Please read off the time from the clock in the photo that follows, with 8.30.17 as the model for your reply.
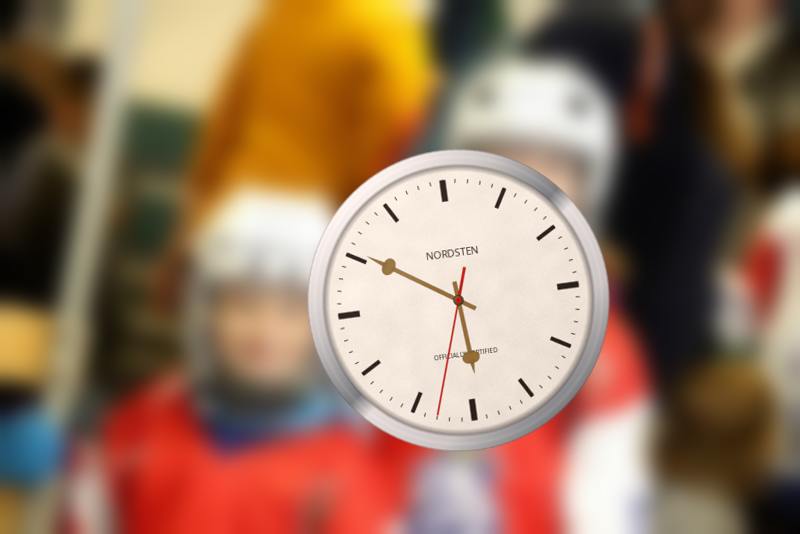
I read 5.50.33
